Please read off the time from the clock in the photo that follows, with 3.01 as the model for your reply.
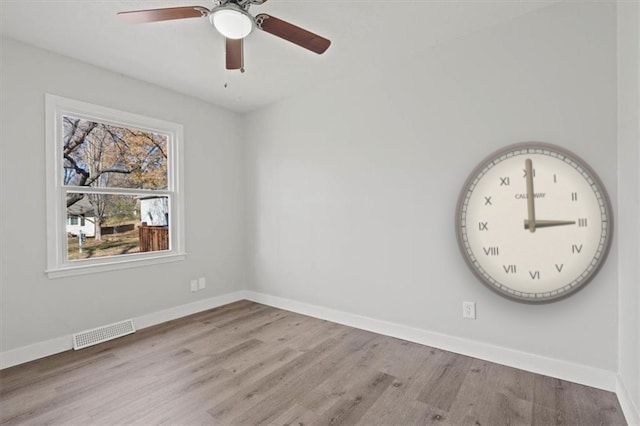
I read 3.00
